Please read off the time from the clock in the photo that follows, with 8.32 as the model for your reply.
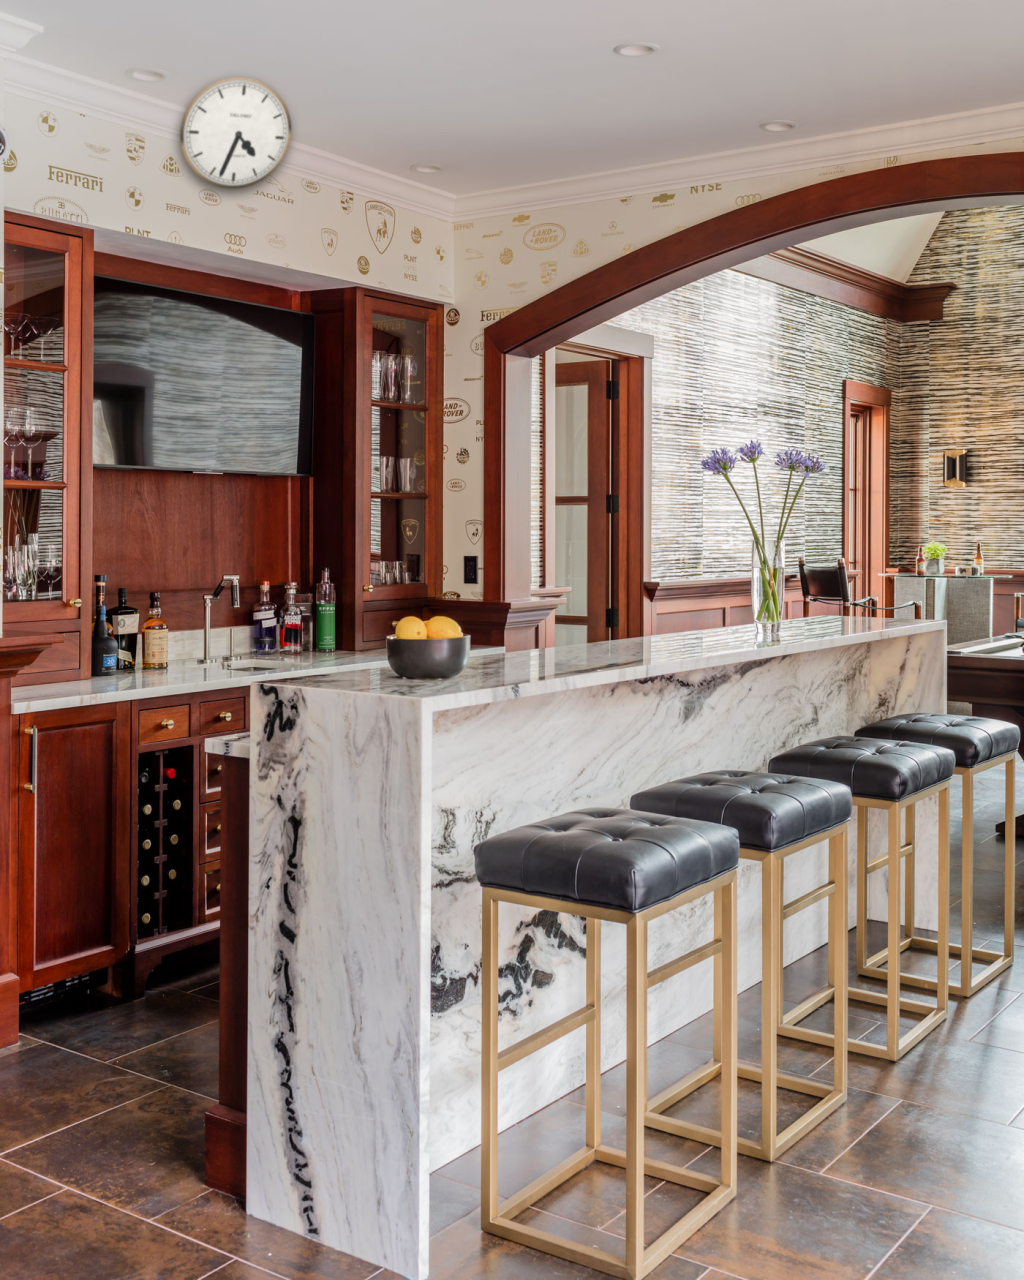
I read 4.33
